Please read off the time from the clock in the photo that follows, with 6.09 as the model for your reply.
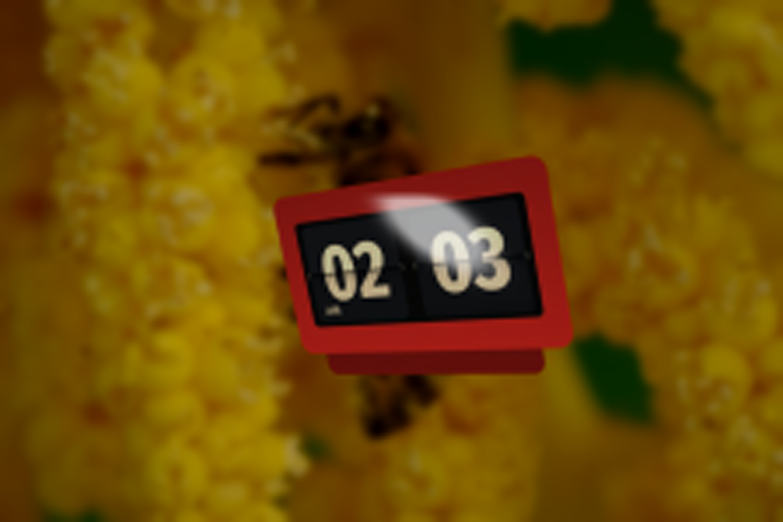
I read 2.03
